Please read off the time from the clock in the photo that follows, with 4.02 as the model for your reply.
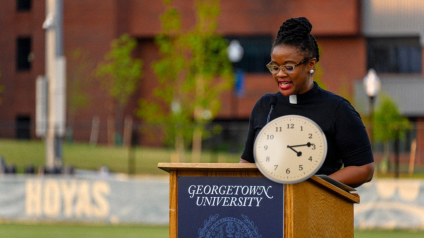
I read 4.14
